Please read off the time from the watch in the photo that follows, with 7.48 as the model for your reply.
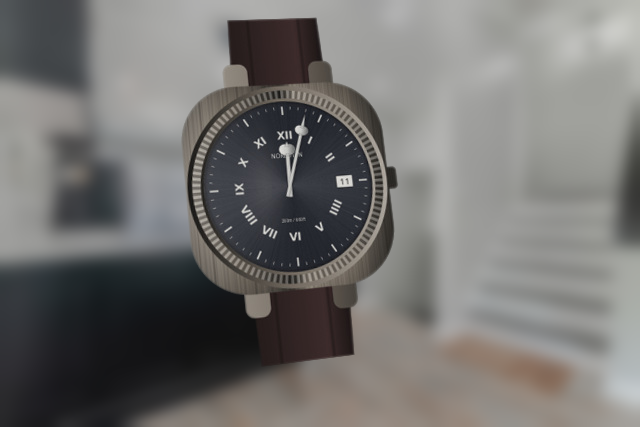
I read 12.03
